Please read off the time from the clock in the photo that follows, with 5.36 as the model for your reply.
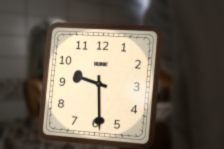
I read 9.29
